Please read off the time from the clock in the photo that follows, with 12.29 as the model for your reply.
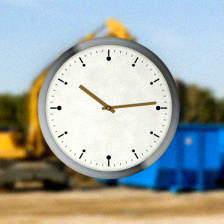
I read 10.14
